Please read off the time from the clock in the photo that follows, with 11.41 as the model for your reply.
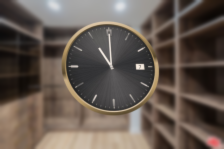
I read 11.00
